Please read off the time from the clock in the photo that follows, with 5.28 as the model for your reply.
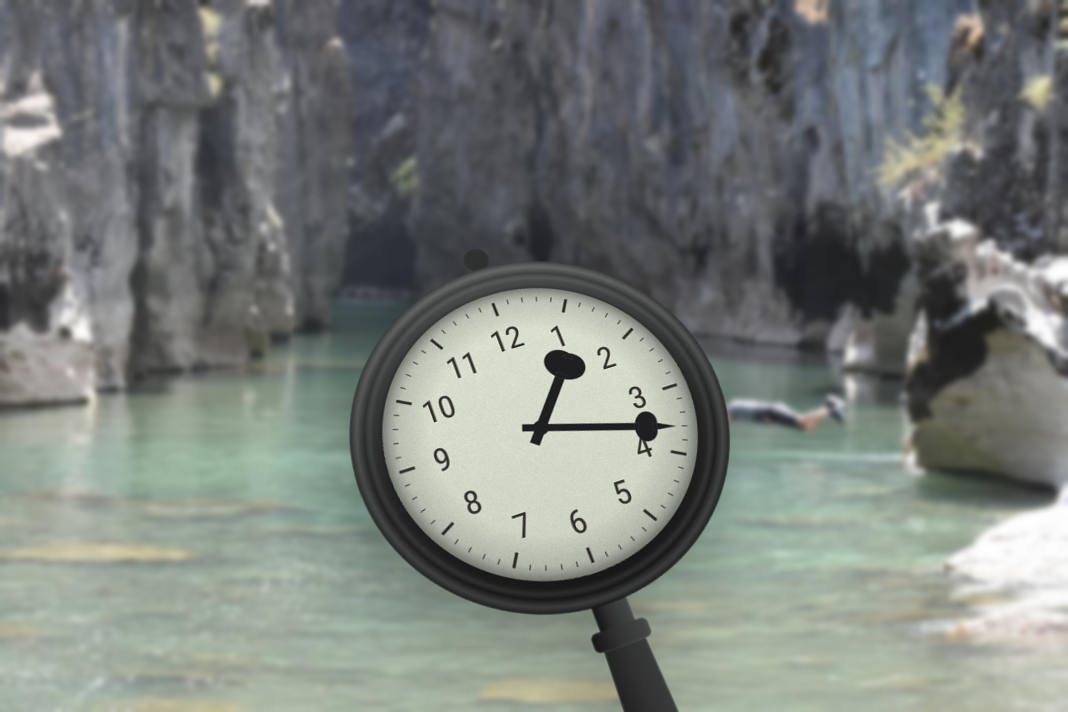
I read 1.18
